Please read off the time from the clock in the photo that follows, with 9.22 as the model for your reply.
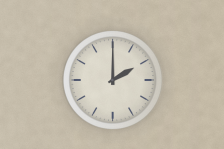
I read 2.00
